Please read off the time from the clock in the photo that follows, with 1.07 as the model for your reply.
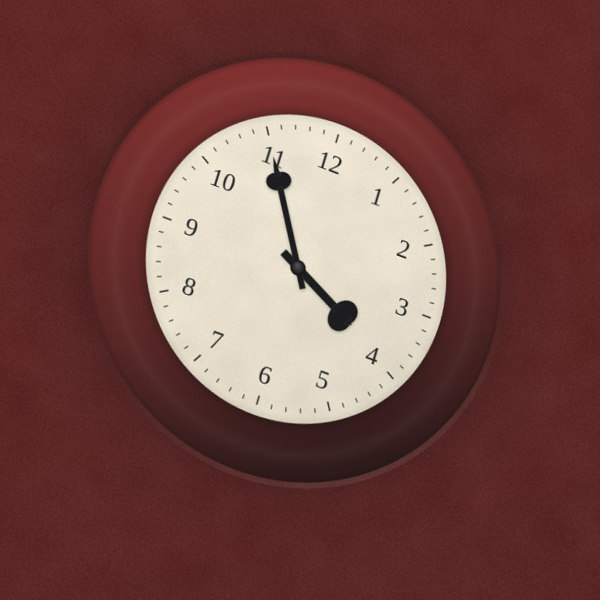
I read 3.55
